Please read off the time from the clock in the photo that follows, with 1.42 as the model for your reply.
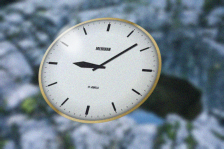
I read 9.08
